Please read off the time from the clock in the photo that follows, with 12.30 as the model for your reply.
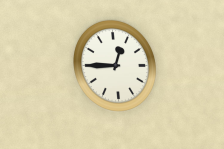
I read 12.45
